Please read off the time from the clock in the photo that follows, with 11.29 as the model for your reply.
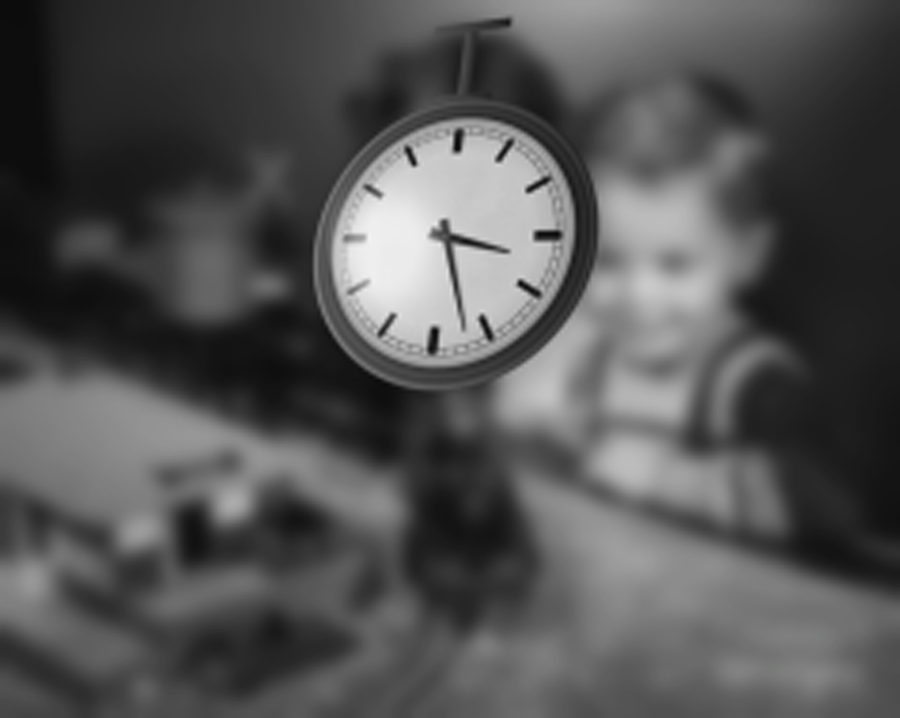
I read 3.27
